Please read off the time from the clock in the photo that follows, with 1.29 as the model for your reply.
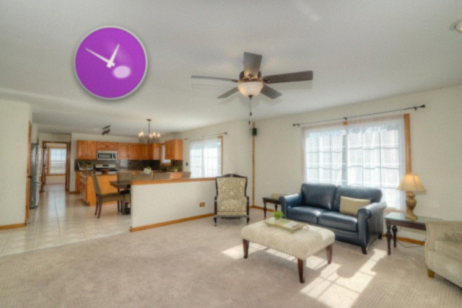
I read 12.50
